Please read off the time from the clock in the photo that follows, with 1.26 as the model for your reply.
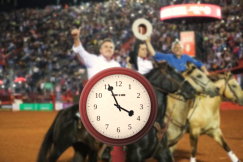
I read 3.56
